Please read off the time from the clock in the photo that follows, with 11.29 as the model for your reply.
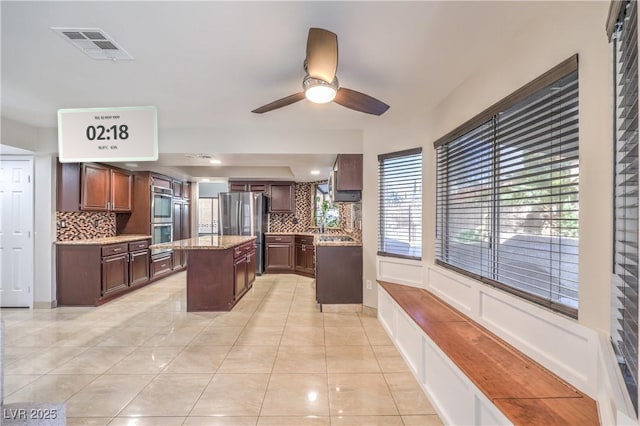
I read 2.18
